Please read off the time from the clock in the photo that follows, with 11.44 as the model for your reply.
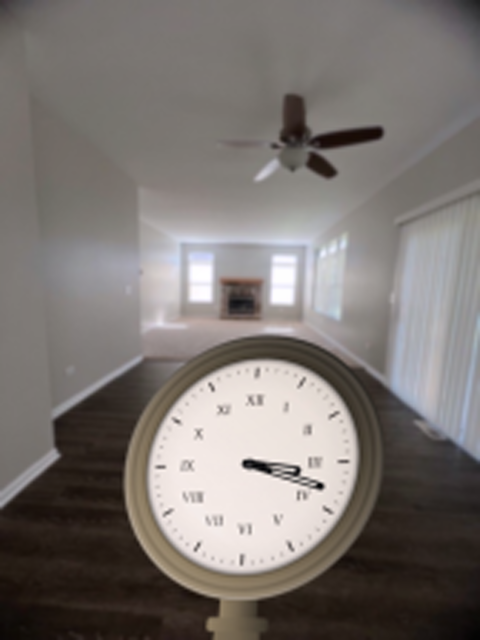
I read 3.18
